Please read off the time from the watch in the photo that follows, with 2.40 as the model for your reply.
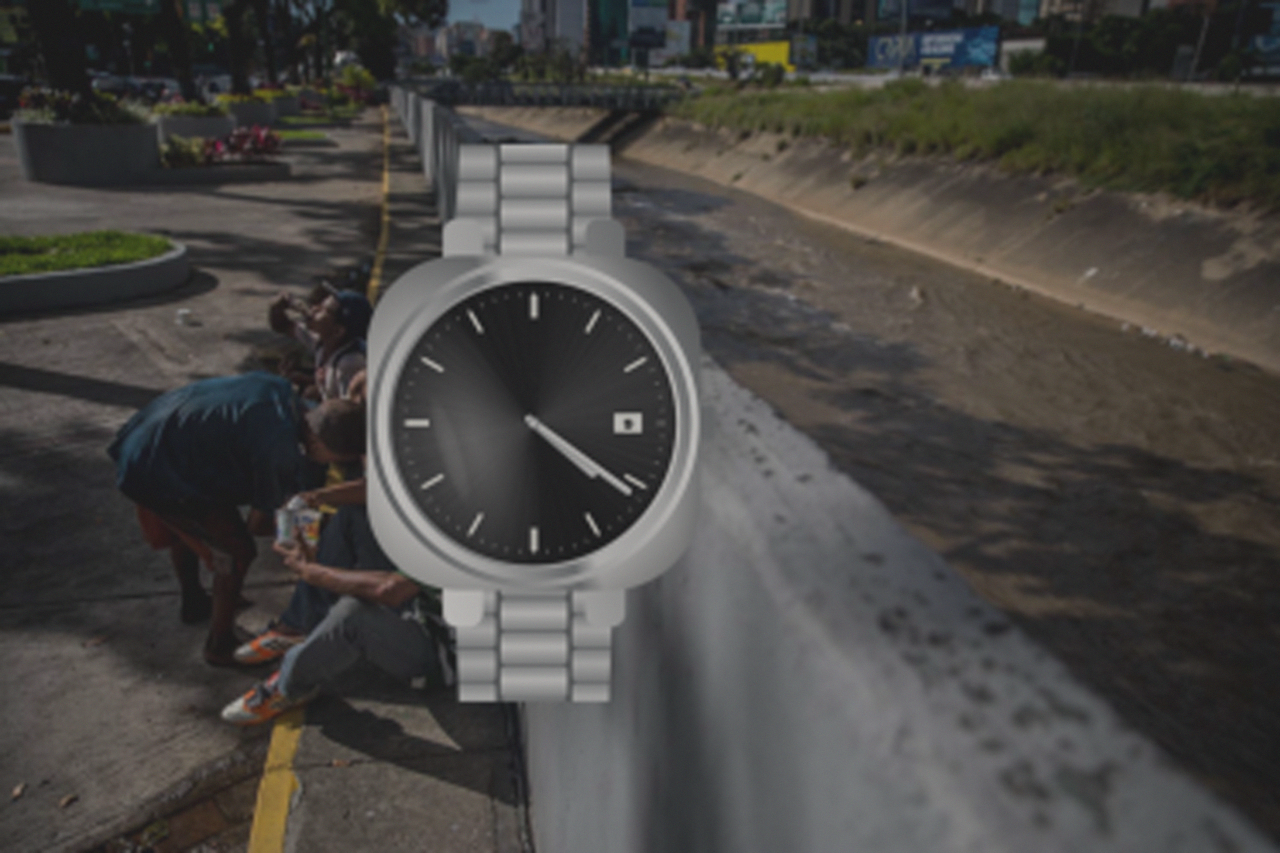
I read 4.21
